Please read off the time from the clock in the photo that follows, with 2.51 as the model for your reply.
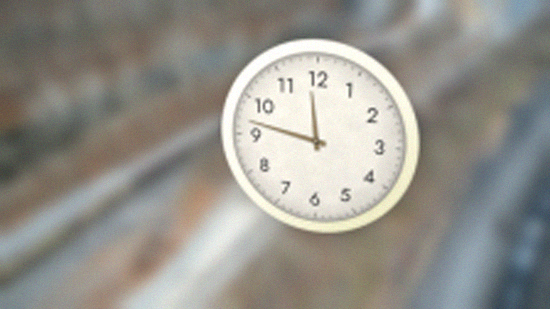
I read 11.47
